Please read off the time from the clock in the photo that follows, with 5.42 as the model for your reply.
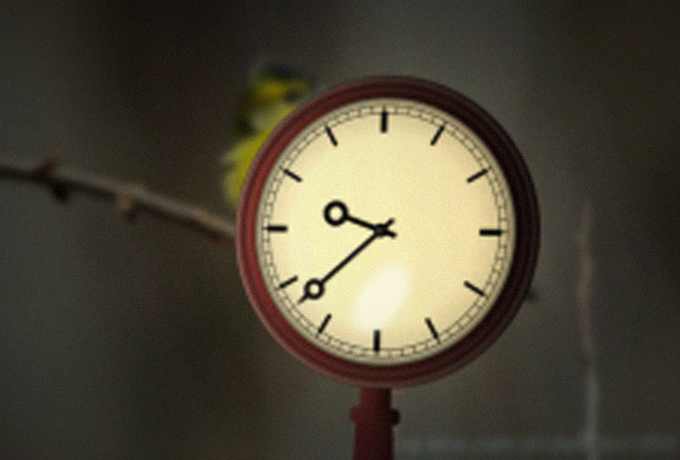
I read 9.38
